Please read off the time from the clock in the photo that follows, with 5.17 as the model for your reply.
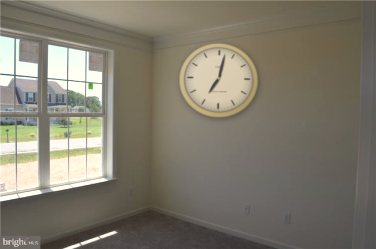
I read 7.02
